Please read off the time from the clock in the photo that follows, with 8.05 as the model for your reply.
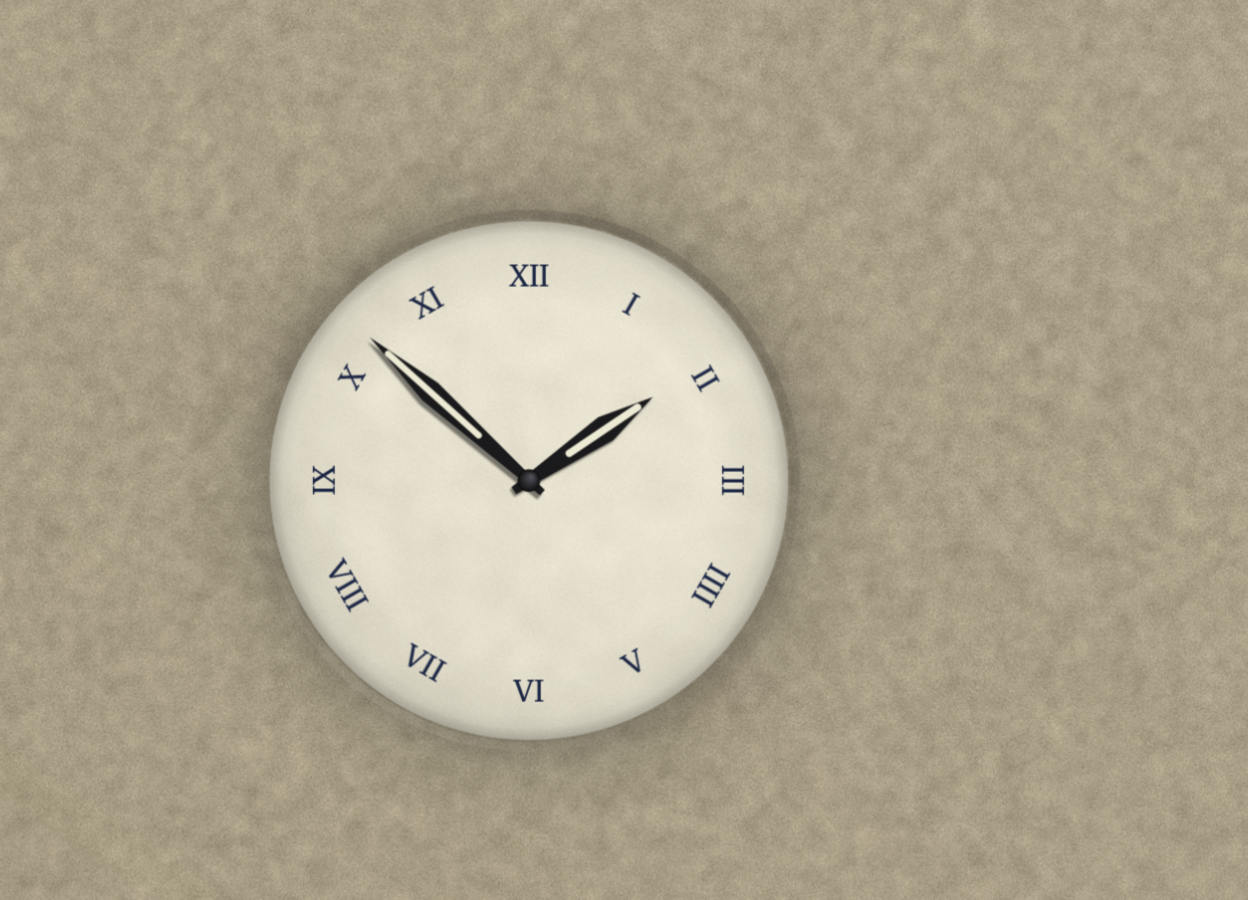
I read 1.52
